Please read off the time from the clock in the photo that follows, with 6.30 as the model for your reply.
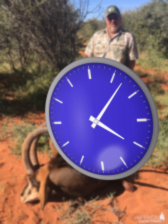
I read 4.07
